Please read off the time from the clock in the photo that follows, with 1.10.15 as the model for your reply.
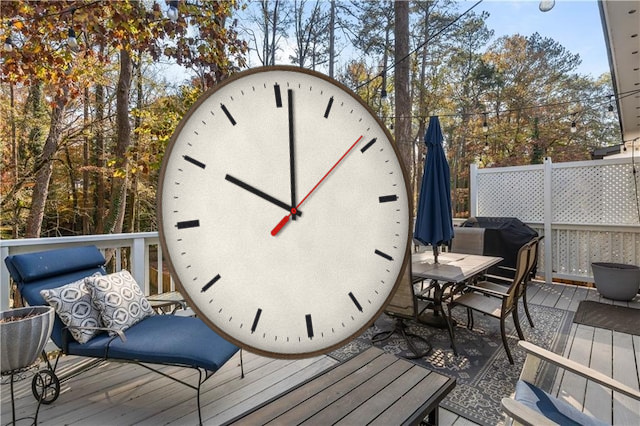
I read 10.01.09
